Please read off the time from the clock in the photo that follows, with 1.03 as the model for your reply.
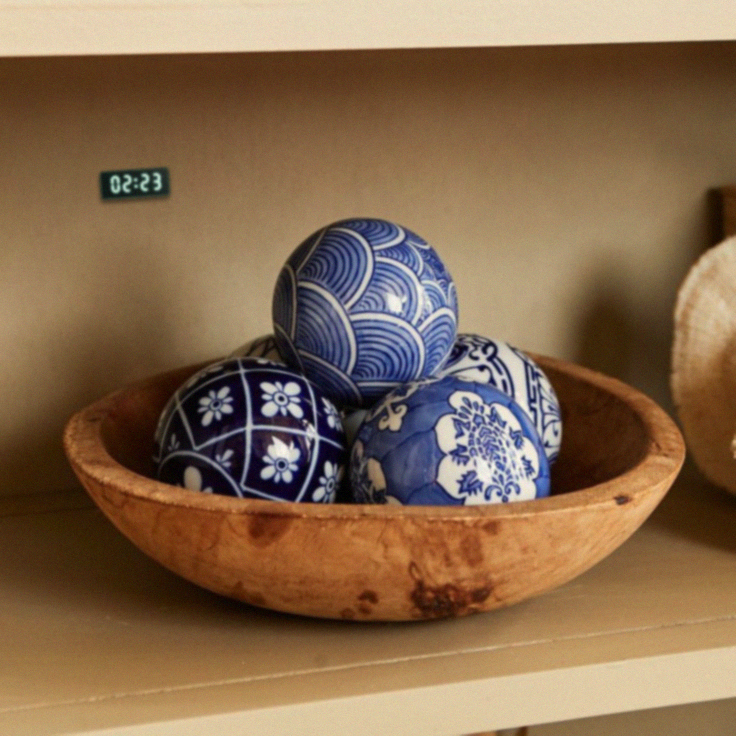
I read 2.23
